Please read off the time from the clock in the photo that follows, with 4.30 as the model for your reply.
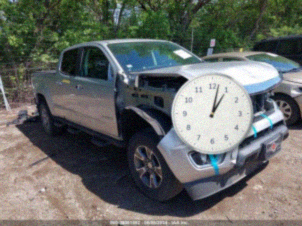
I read 1.02
